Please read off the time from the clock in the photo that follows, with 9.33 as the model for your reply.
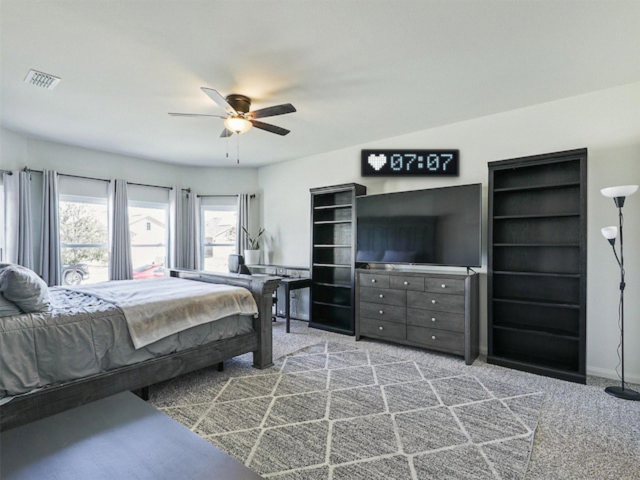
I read 7.07
